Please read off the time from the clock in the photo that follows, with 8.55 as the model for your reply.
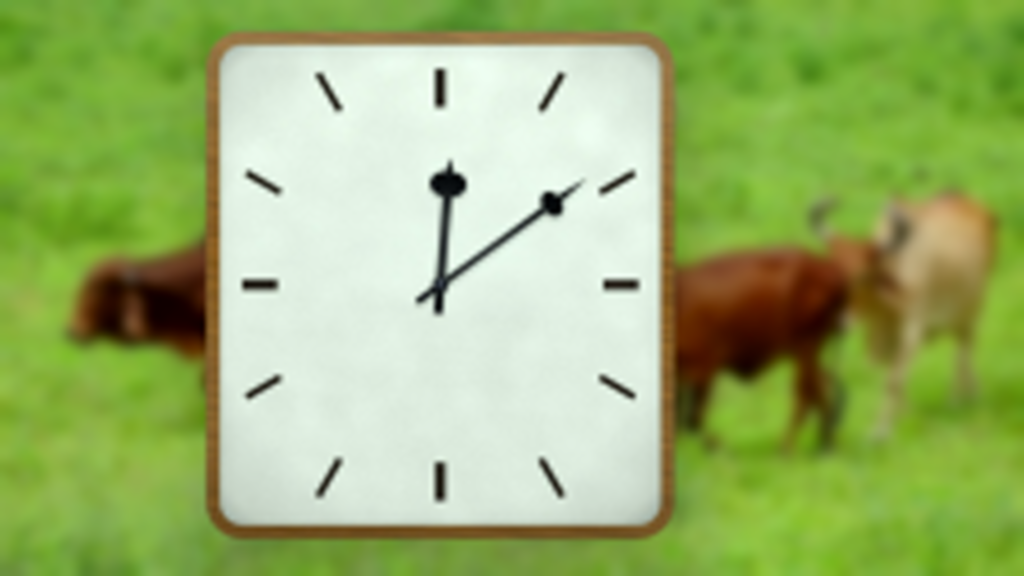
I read 12.09
